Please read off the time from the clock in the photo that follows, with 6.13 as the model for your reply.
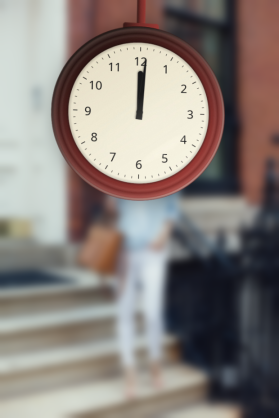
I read 12.01
